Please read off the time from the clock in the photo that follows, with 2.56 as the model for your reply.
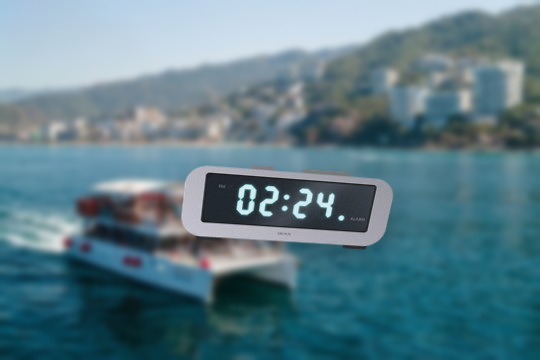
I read 2.24
